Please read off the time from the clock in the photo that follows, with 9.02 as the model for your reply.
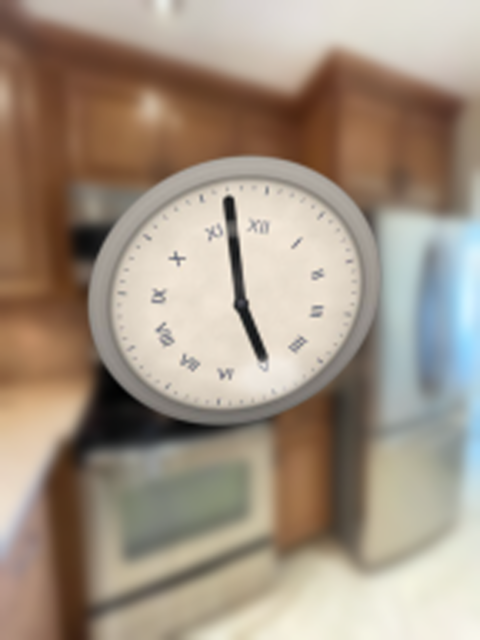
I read 4.57
